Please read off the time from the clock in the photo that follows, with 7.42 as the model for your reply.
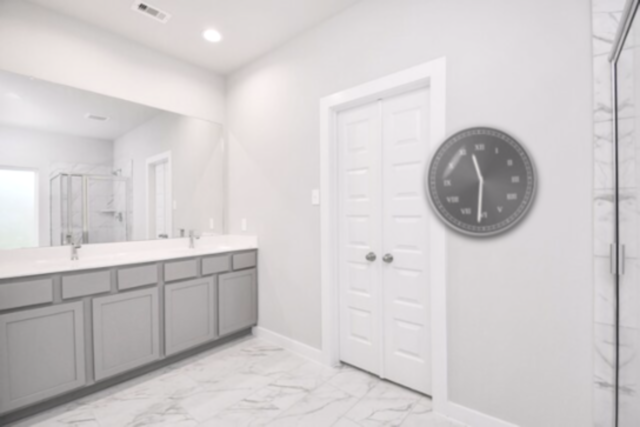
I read 11.31
